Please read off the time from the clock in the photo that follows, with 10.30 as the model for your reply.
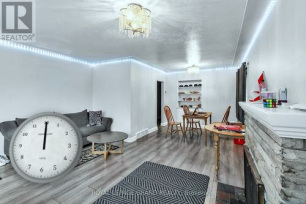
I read 12.00
